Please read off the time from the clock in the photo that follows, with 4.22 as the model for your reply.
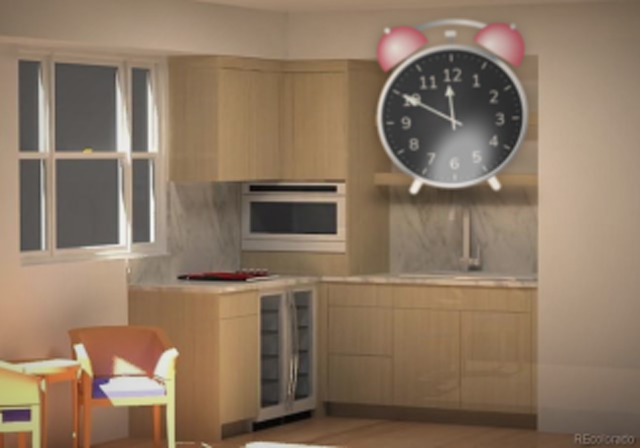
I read 11.50
